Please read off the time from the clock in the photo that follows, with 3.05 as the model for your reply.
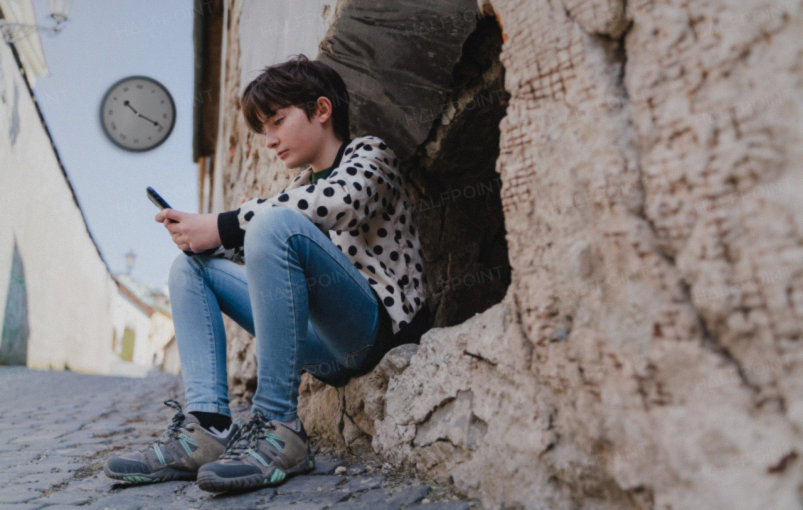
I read 10.19
